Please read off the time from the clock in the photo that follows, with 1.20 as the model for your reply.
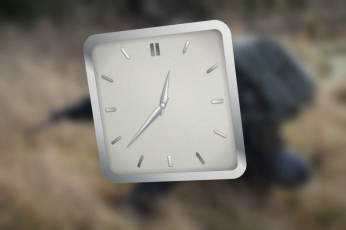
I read 12.38
